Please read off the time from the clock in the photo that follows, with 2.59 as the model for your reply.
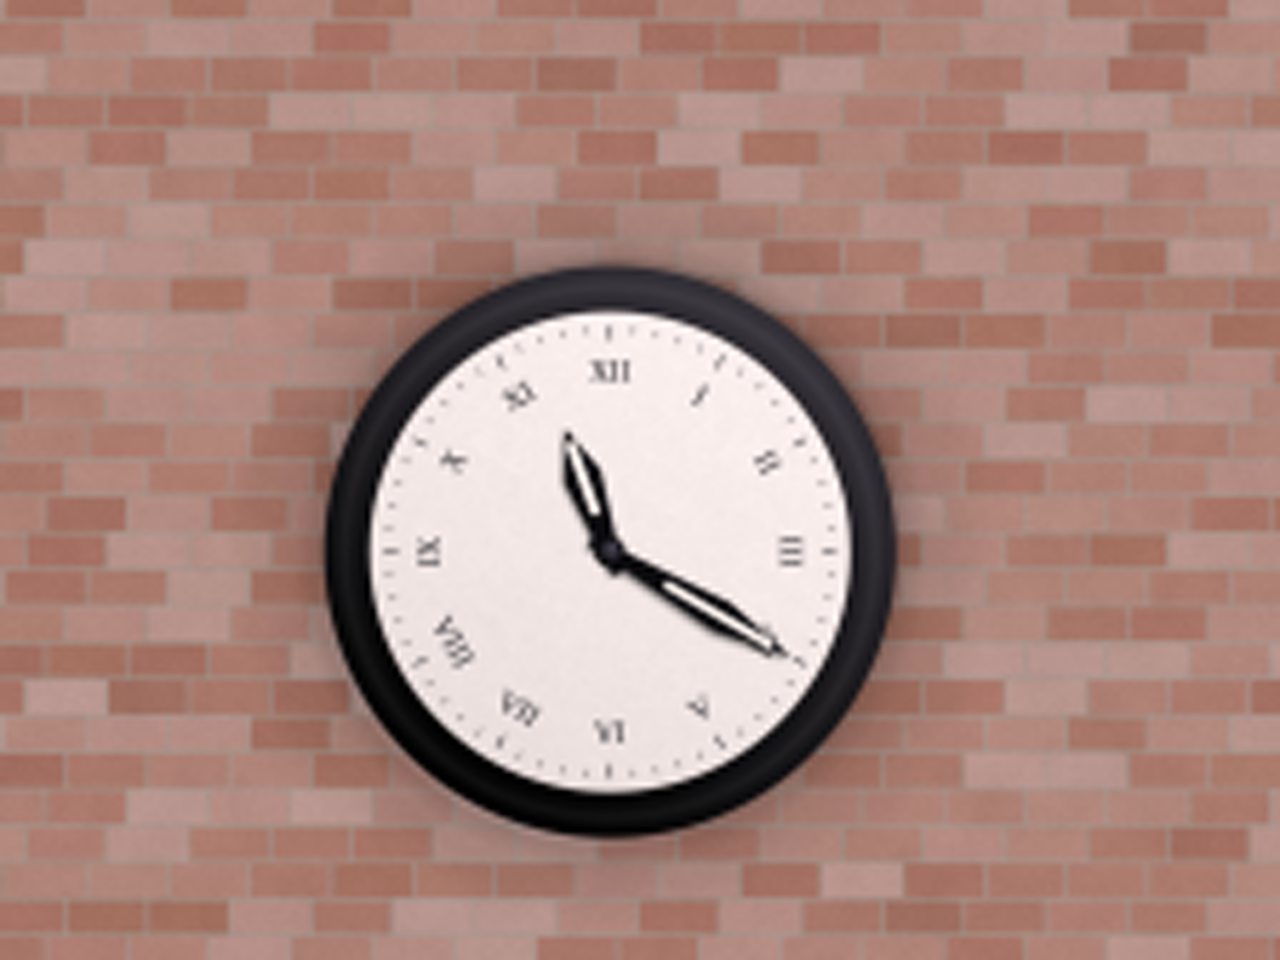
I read 11.20
